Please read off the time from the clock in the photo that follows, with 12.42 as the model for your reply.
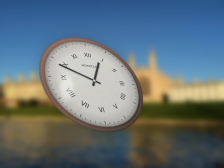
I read 12.49
